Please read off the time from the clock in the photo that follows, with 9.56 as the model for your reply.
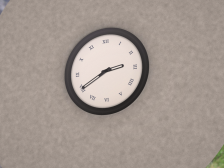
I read 2.40
